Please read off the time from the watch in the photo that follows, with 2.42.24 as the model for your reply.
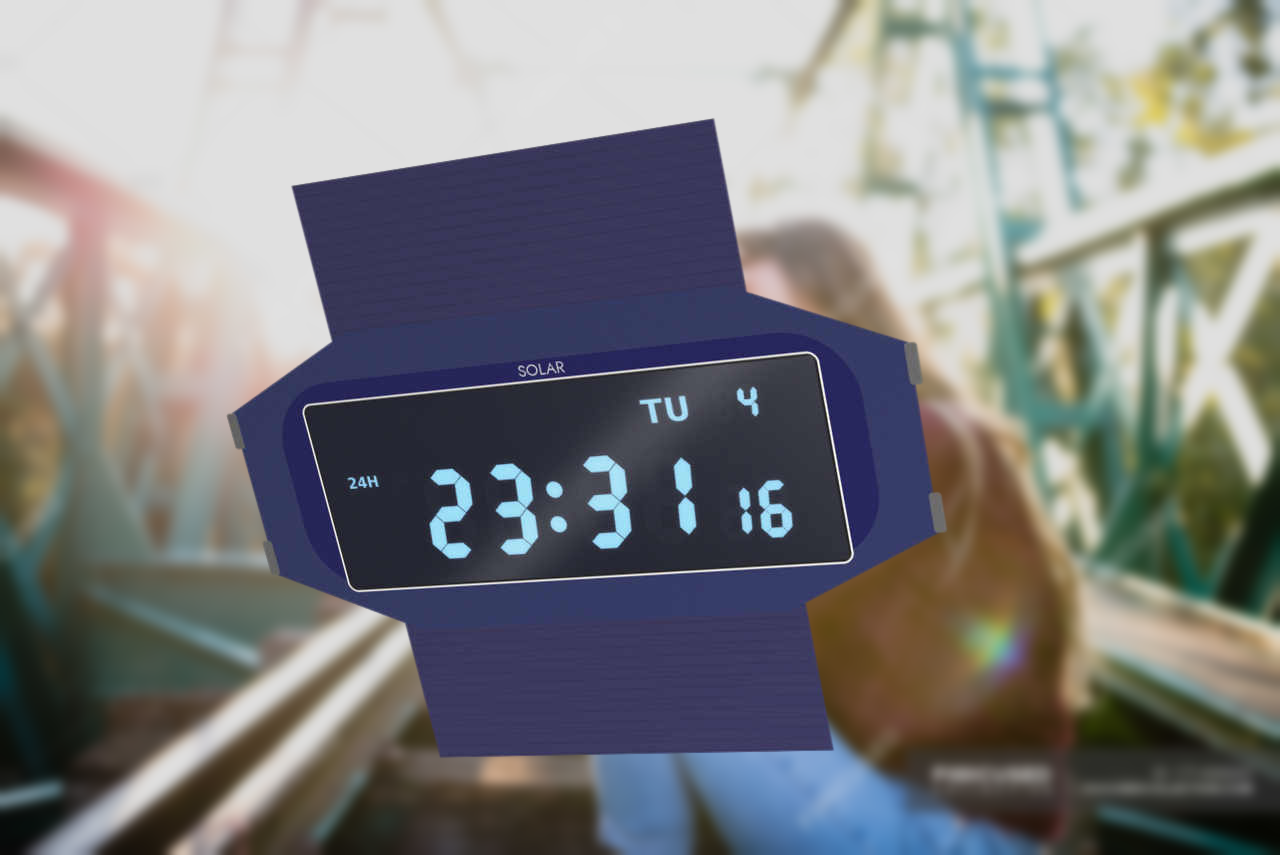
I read 23.31.16
